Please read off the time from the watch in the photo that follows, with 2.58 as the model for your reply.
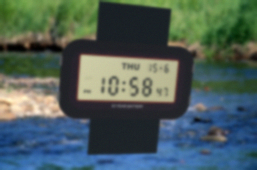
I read 10.58
